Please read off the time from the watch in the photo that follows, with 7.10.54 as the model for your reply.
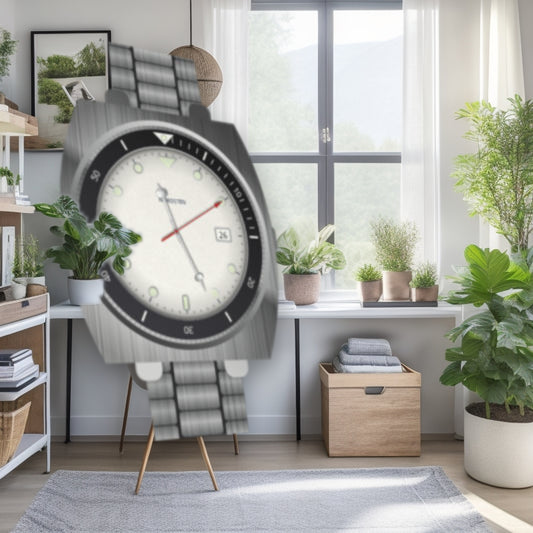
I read 11.26.10
